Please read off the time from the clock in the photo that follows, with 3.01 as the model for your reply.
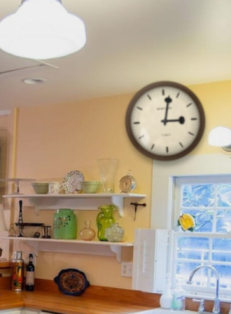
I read 3.02
